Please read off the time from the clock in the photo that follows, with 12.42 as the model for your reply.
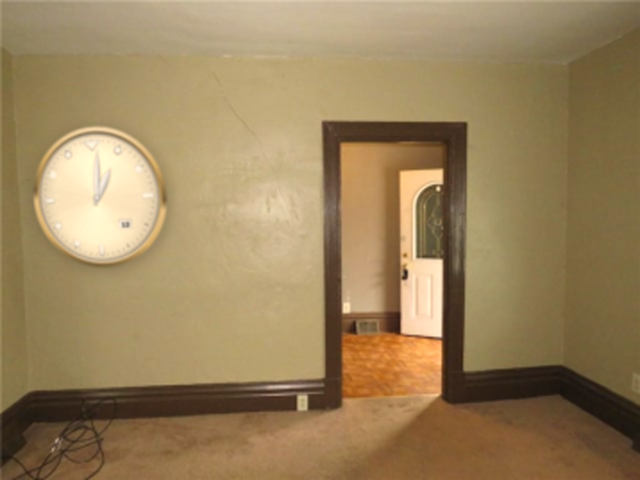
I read 1.01
